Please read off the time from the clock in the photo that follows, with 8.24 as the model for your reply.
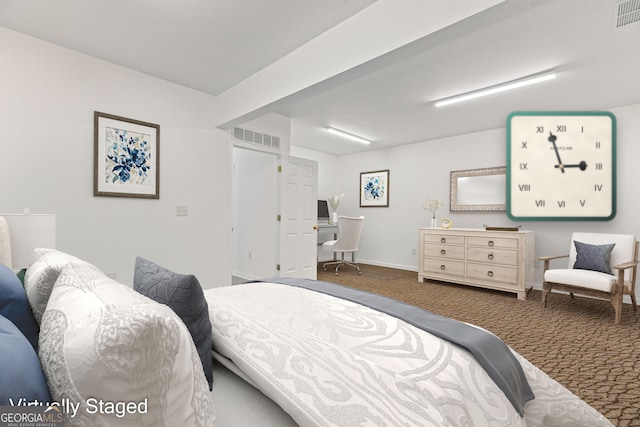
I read 2.57
